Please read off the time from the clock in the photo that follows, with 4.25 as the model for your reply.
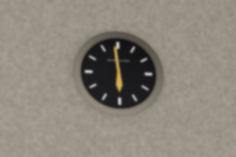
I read 5.59
